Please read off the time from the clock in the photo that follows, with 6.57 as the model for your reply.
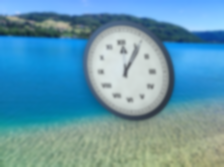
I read 12.06
